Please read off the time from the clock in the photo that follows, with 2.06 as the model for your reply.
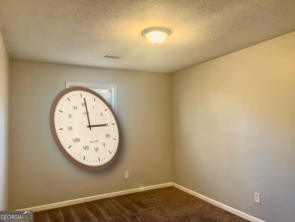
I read 3.01
